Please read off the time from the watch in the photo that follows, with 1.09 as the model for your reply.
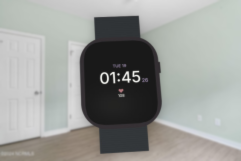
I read 1.45
